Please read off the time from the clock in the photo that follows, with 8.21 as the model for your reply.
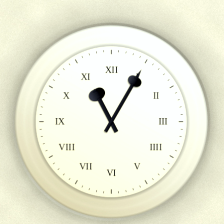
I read 11.05
